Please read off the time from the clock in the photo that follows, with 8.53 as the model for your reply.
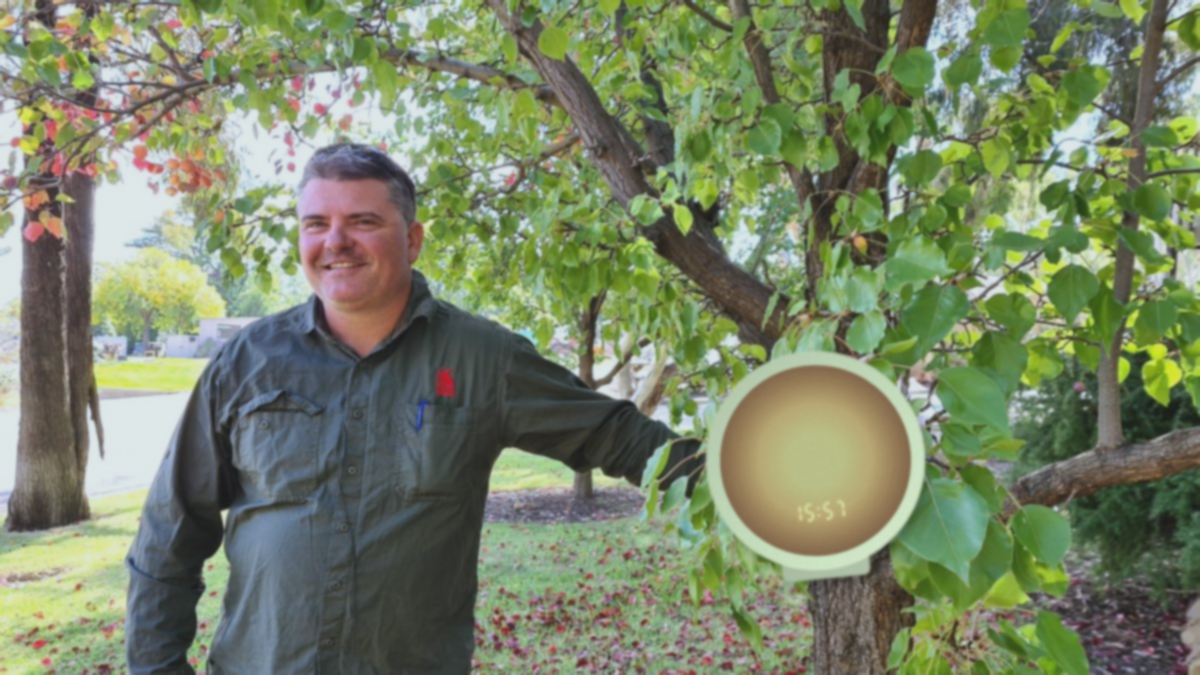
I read 15.57
